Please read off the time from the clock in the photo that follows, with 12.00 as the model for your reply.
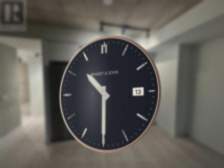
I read 10.30
